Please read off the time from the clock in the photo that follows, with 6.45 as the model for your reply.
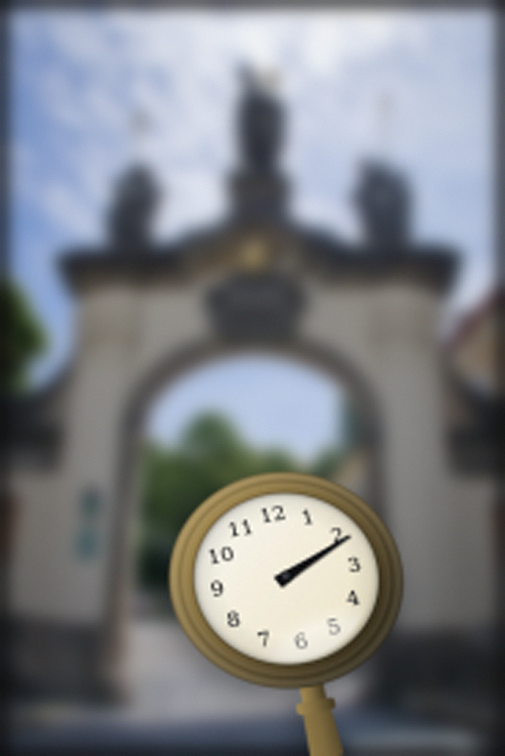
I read 2.11
